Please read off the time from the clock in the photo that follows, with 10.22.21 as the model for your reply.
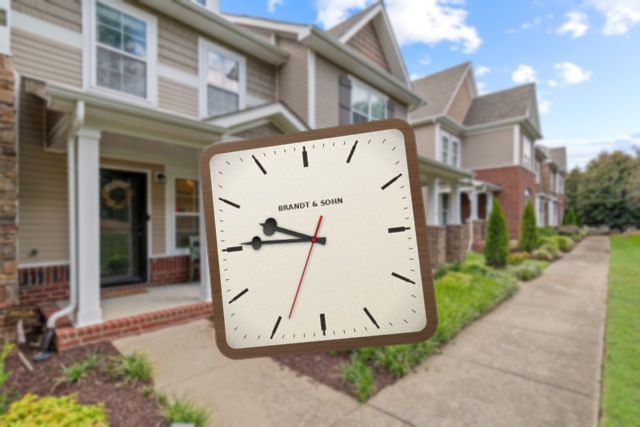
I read 9.45.34
